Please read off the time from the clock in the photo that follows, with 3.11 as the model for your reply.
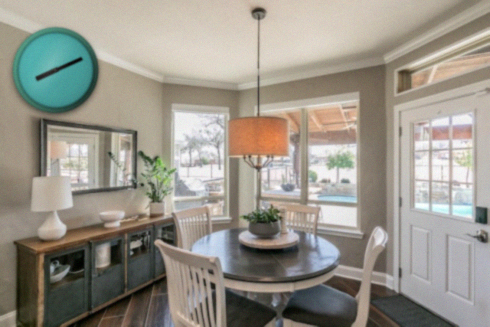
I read 8.11
